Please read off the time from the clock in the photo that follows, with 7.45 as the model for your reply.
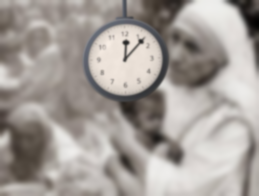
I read 12.07
